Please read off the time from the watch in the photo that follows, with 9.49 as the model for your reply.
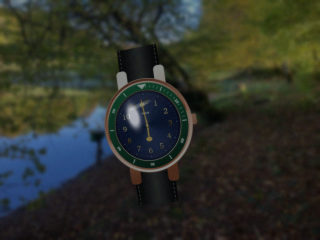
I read 5.59
